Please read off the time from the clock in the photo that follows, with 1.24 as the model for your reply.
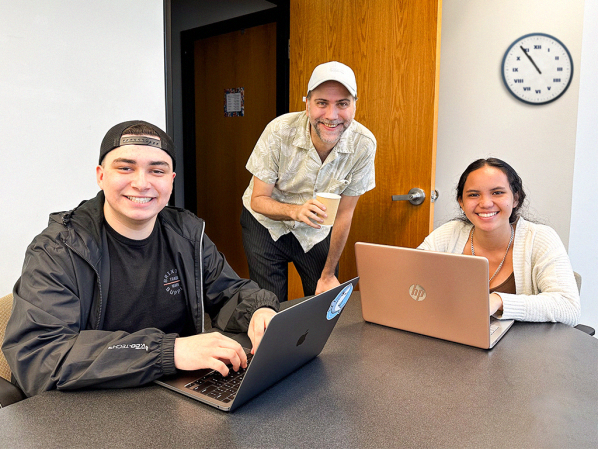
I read 10.54
